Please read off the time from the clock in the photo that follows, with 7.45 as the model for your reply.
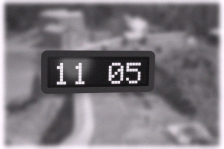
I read 11.05
